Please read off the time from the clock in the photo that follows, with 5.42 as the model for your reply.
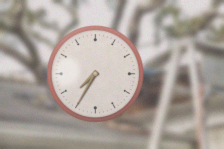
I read 7.35
